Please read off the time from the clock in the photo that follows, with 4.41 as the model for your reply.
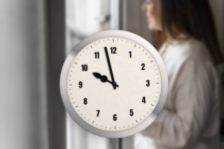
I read 9.58
